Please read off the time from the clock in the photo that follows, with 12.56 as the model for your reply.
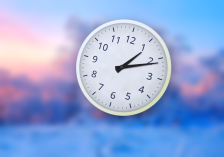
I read 1.11
